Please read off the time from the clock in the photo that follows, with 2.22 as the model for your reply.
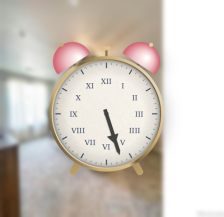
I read 5.27
